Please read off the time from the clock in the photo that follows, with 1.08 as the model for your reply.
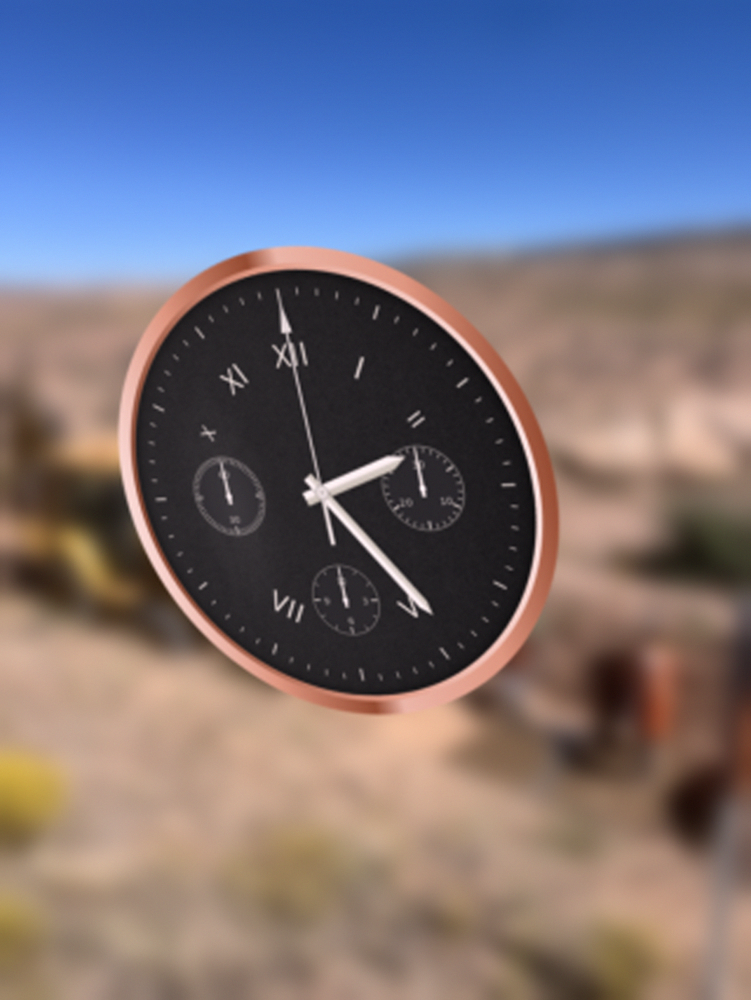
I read 2.24
